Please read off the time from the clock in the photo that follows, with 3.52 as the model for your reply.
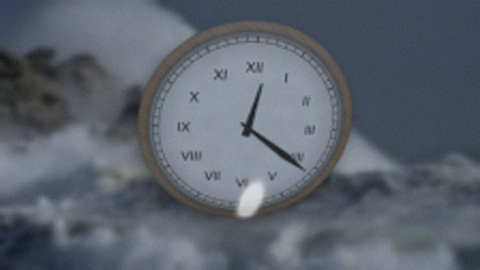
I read 12.21
